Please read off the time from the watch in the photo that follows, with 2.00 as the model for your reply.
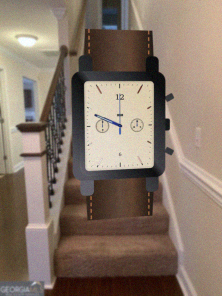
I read 9.49
